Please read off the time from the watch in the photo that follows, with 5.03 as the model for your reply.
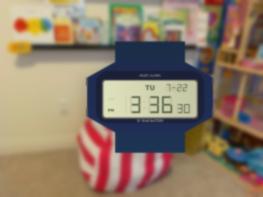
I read 3.36
